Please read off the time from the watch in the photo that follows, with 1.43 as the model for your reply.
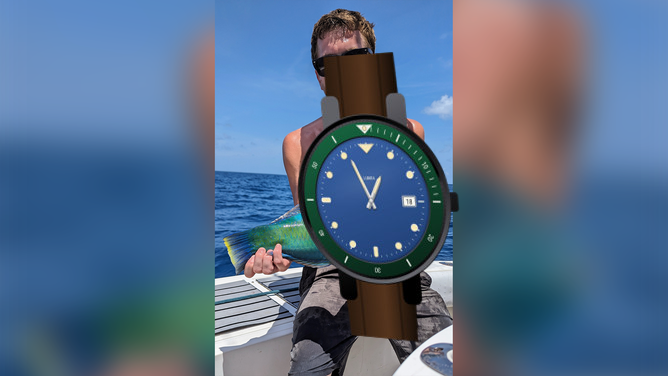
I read 12.56
